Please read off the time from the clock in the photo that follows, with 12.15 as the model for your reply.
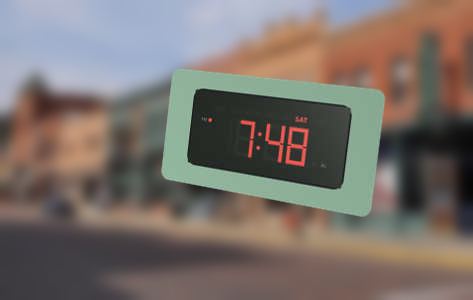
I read 7.48
